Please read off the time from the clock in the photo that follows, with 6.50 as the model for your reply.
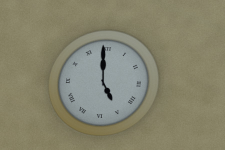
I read 4.59
